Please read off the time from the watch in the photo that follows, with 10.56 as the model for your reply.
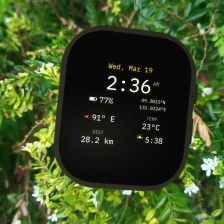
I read 2.36
